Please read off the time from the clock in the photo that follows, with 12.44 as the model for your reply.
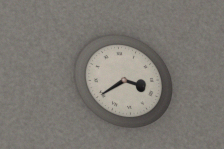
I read 3.40
